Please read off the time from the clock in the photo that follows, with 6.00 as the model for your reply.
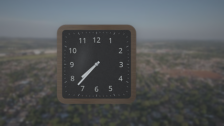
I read 7.37
